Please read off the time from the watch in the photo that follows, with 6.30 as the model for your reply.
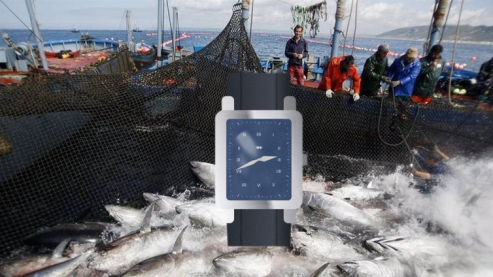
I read 2.41
